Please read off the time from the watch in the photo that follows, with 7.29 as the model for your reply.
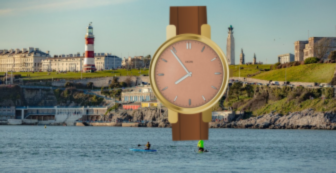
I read 7.54
